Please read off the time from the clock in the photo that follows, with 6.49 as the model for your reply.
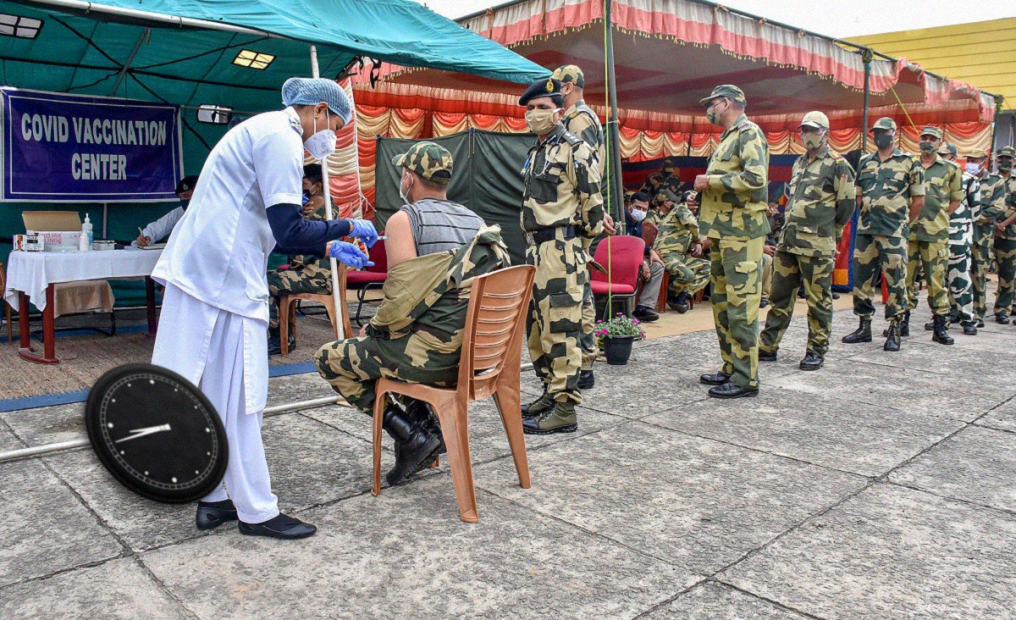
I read 8.42
